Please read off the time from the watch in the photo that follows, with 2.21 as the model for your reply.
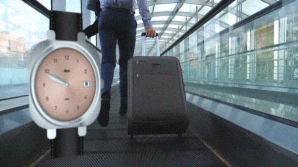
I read 9.49
